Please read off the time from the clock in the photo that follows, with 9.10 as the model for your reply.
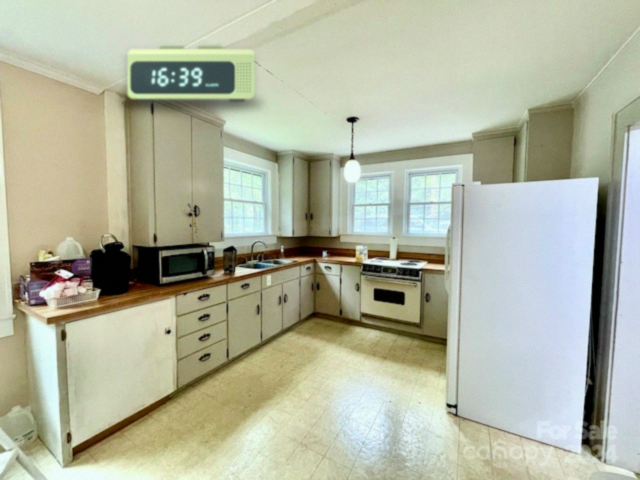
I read 16.39
